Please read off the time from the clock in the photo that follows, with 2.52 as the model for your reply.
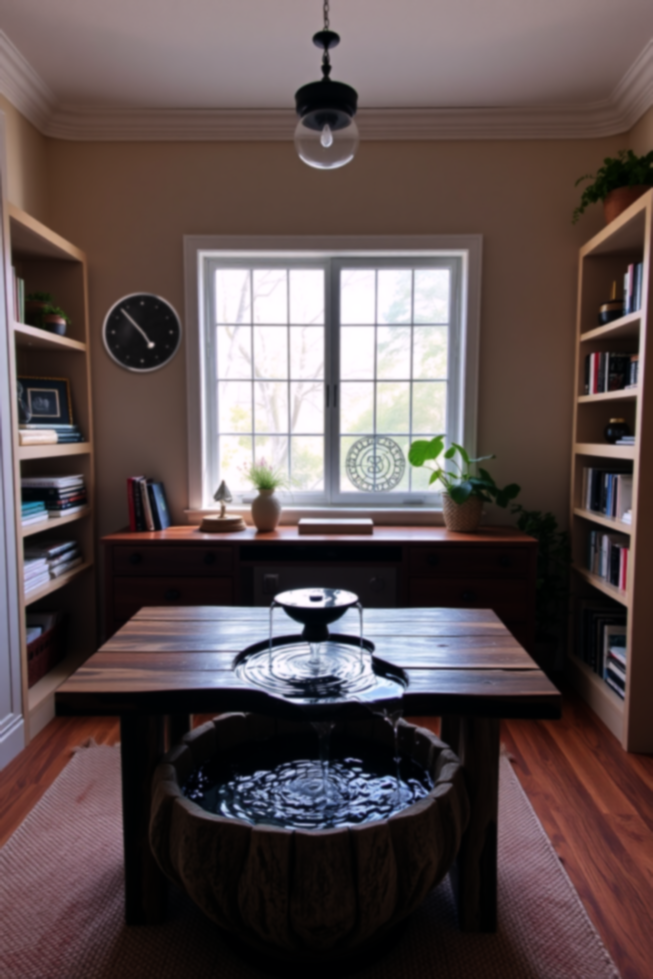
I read 4.53
